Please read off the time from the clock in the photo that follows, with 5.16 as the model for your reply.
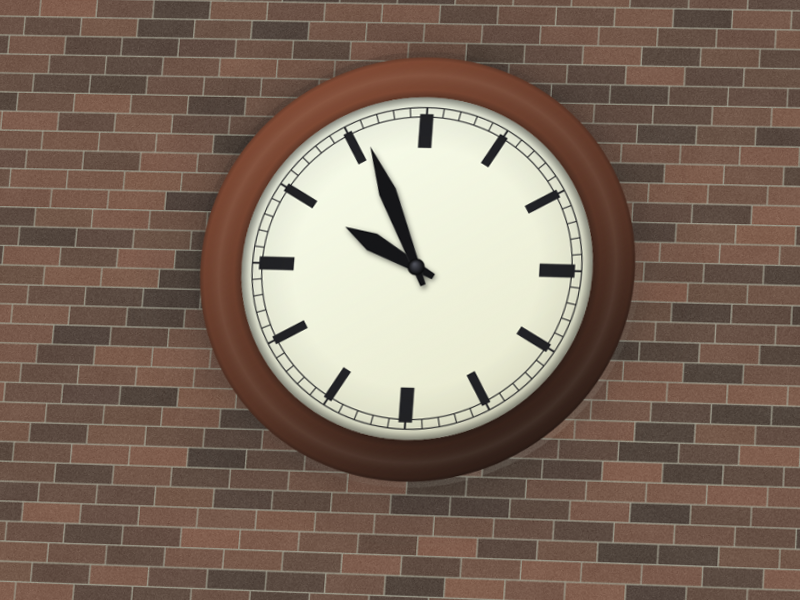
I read 9.56
